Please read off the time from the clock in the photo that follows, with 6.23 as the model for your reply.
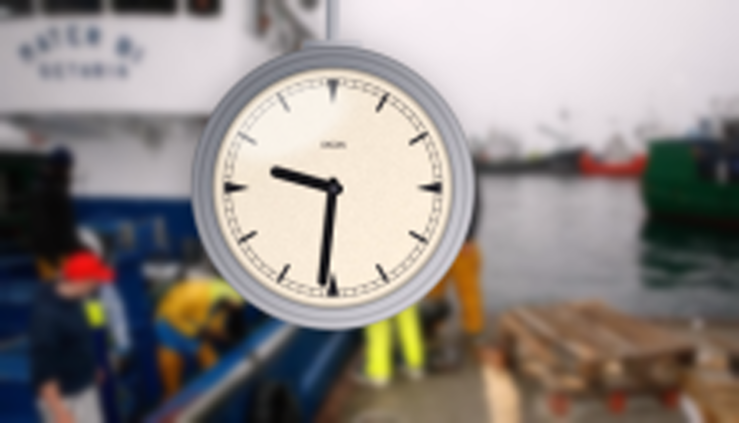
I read 9.31
